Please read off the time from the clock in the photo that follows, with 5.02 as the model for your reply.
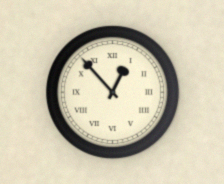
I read 12.53
